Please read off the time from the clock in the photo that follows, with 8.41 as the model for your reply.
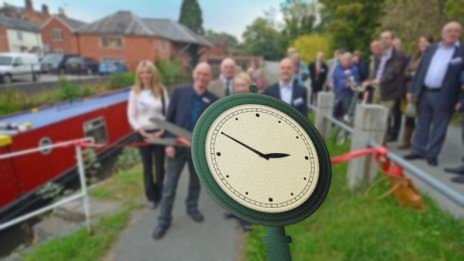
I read 2.50
